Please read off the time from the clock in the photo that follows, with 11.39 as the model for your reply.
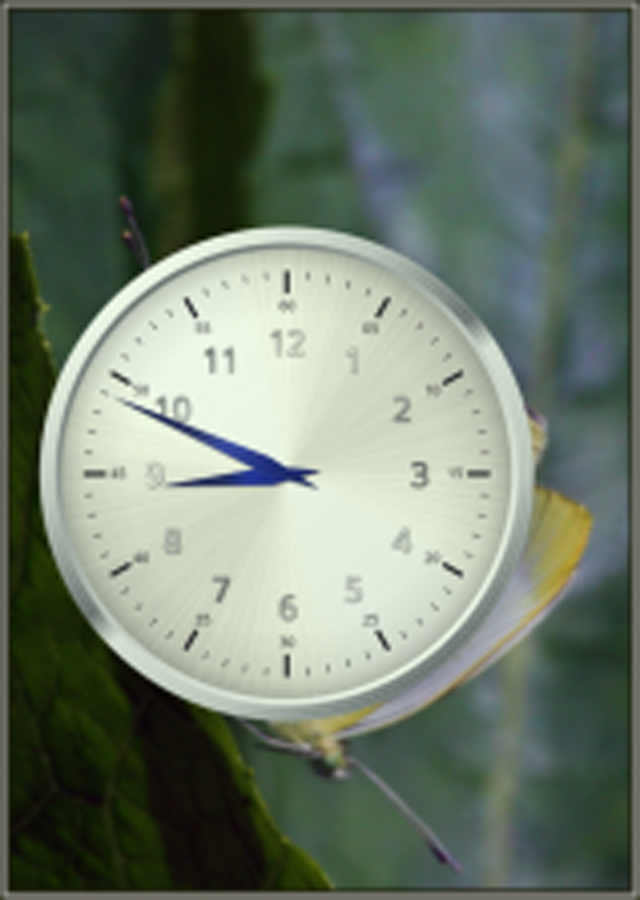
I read 8.49
